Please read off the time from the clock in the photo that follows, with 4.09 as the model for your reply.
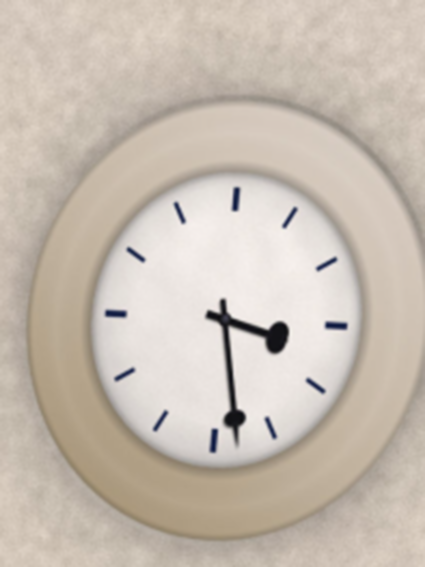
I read 3.28
